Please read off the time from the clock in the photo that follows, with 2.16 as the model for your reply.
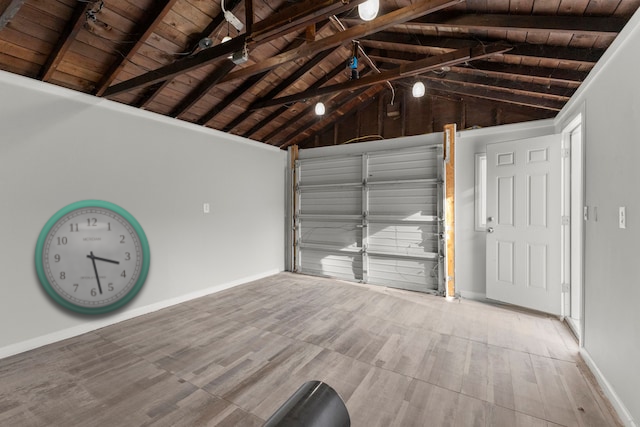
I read 3.28
